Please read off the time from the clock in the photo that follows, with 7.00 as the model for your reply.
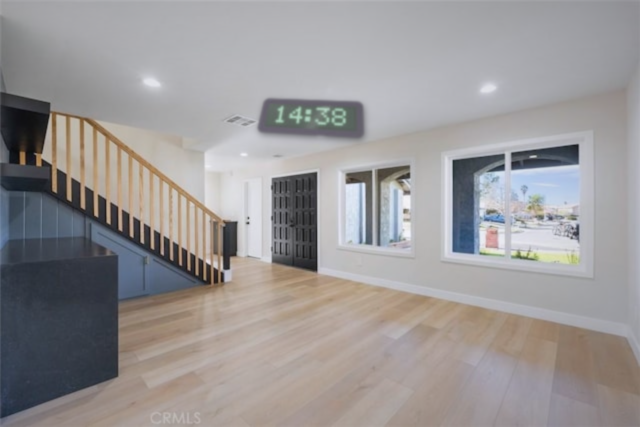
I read 14.38
